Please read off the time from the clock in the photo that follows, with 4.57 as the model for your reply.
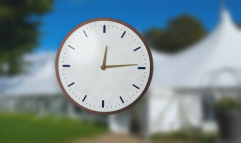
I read 12.14
